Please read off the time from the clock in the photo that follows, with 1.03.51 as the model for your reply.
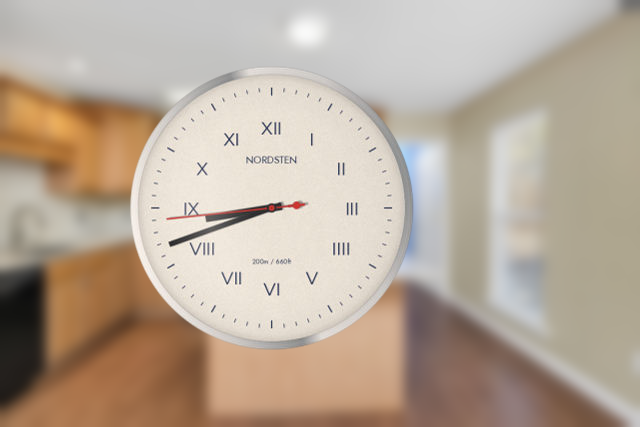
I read 8.41.44
